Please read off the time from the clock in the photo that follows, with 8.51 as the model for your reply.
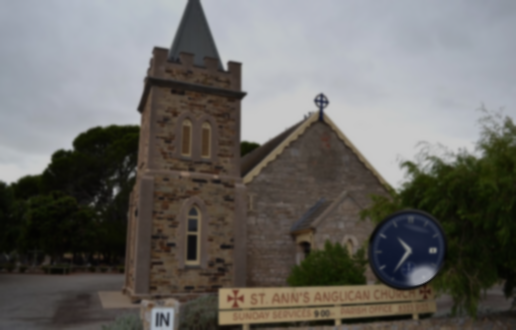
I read 10.36
